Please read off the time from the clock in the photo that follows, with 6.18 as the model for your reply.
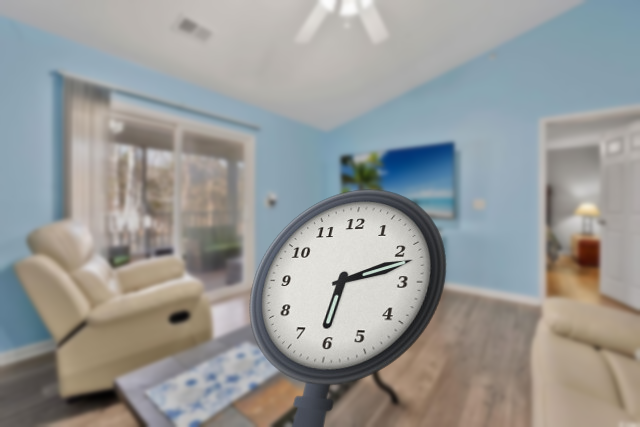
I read 6.12
